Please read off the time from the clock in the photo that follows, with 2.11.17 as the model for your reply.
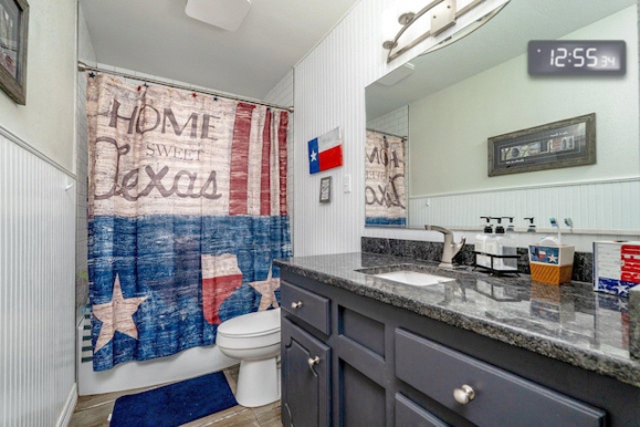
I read 12.55.34
